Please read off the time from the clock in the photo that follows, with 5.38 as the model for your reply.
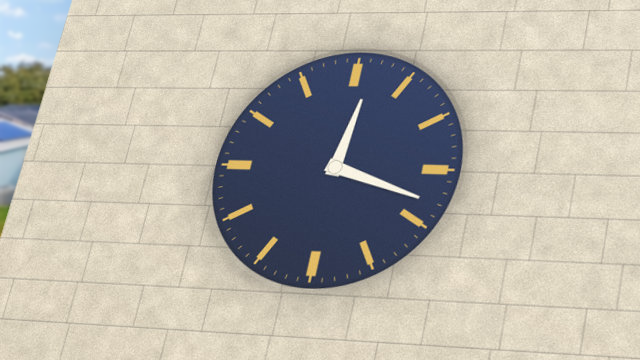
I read 12.18
